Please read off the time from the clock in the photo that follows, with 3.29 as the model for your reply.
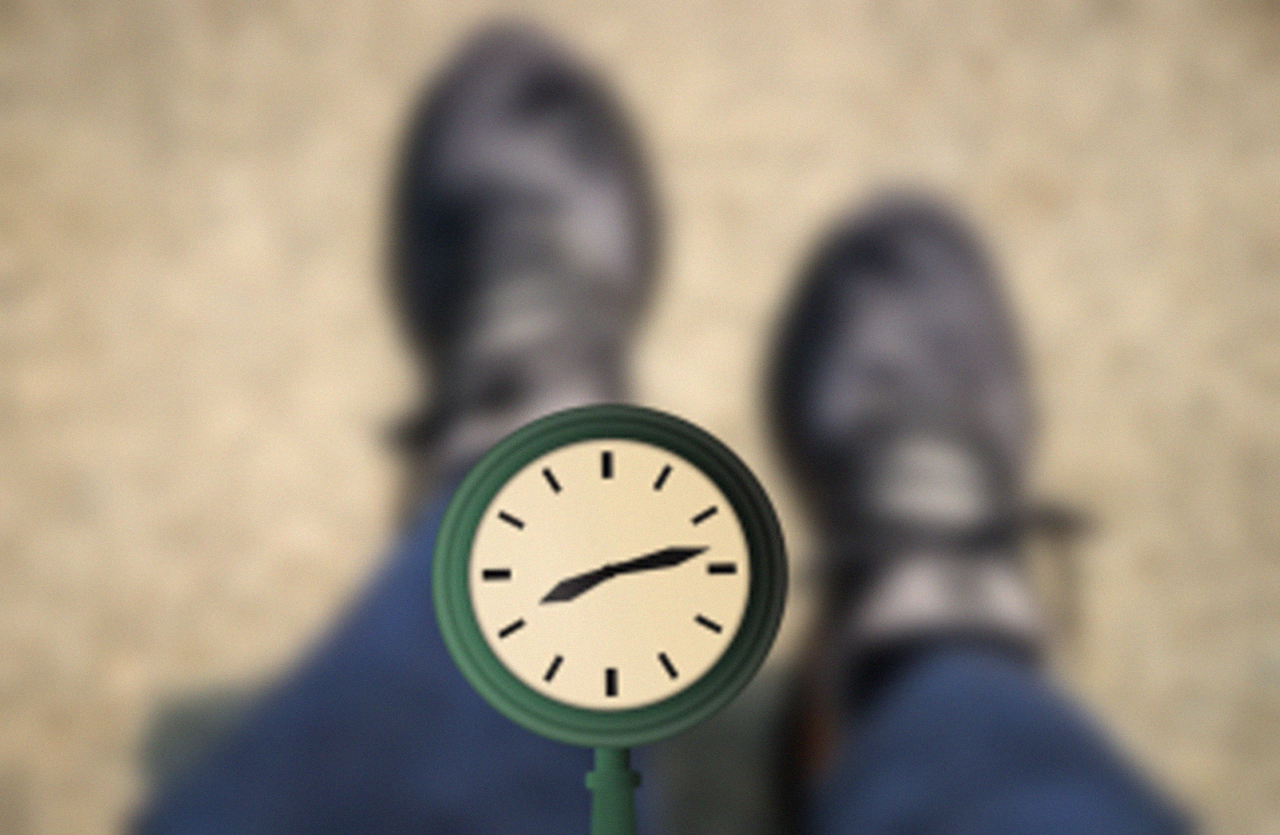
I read 8.13
